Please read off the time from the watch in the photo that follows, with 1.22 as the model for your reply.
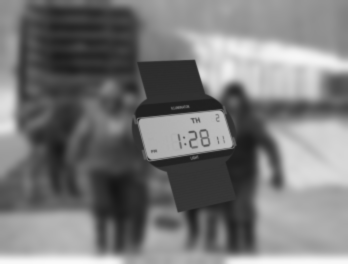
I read 1.28
